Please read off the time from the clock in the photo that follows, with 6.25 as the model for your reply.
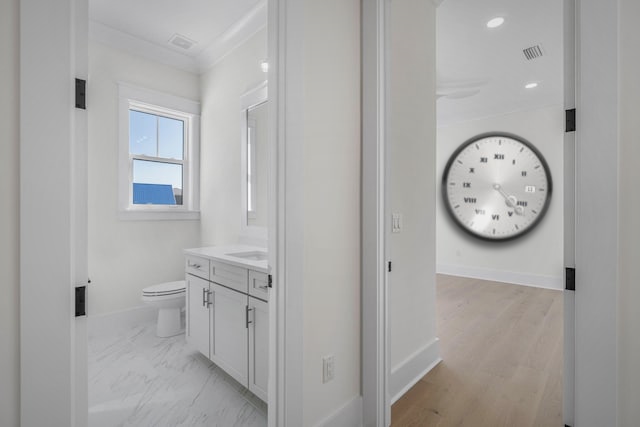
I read 4.22
